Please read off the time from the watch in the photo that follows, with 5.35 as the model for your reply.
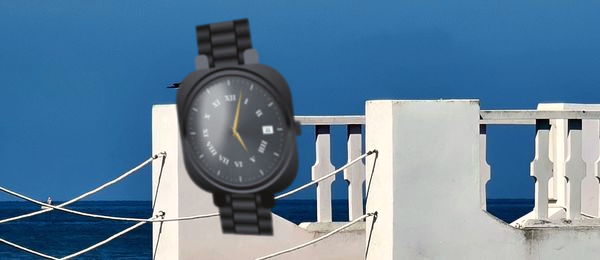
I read 5.03
